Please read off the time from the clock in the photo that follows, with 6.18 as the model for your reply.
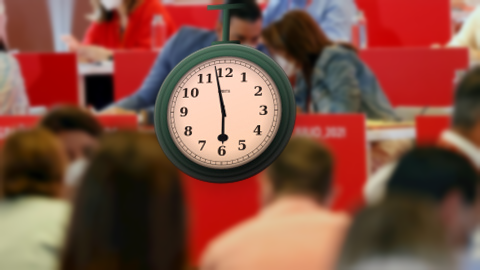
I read 5.58
